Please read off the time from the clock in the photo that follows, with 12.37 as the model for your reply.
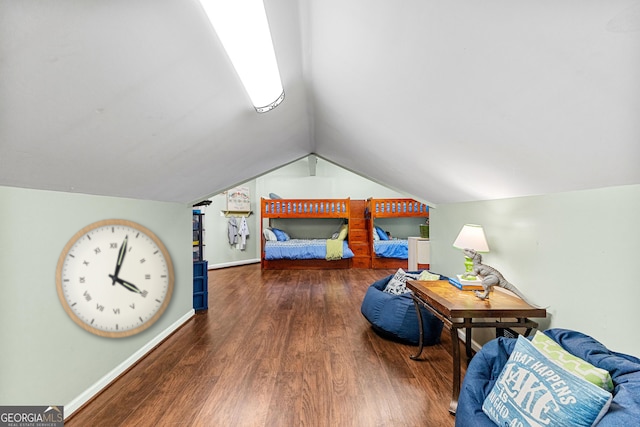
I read 4.03
